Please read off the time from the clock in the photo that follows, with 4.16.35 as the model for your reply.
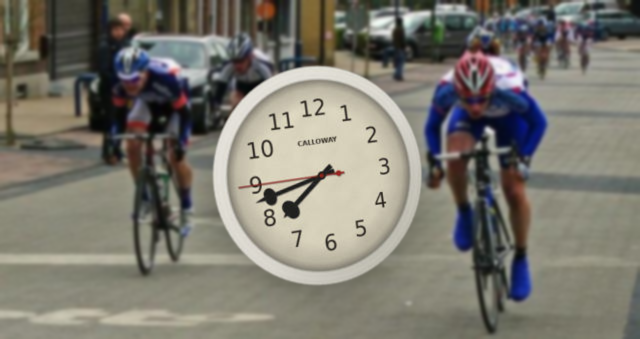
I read 7.42.45
